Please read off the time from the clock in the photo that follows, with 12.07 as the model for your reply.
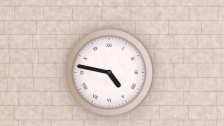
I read 4.47
